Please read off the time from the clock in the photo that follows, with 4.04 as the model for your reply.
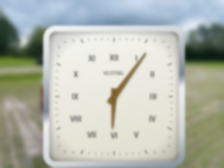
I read 6.06
